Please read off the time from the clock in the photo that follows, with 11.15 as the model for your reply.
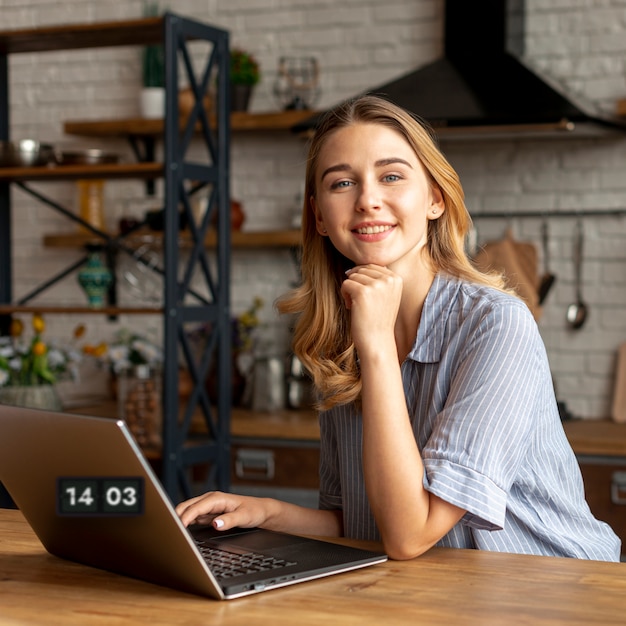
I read 14.03
